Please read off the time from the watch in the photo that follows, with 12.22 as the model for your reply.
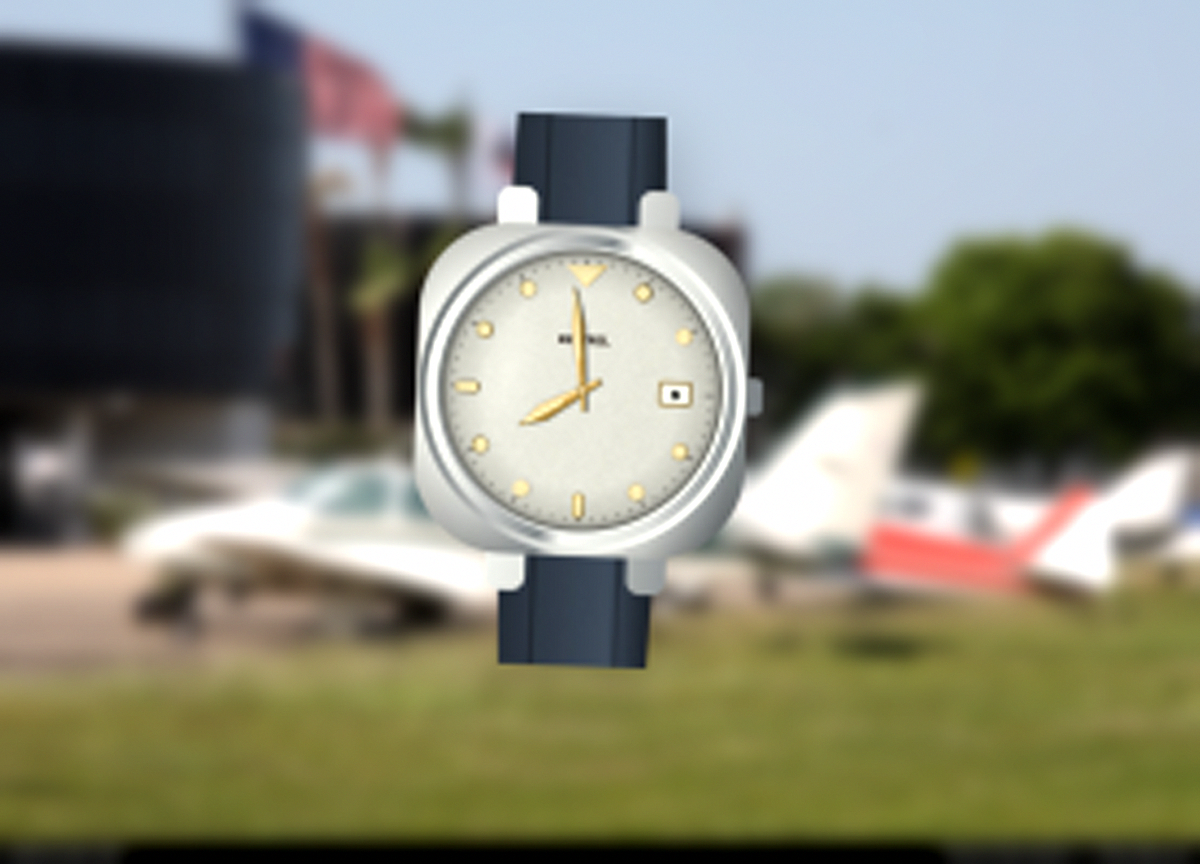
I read 7.59
